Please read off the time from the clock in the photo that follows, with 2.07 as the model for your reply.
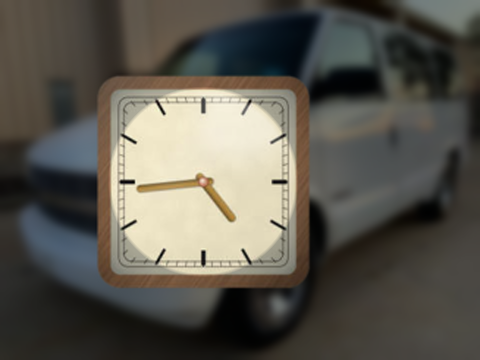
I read 4.44
